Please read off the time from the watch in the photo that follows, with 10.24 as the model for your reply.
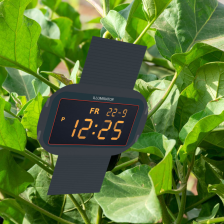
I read 12.25
